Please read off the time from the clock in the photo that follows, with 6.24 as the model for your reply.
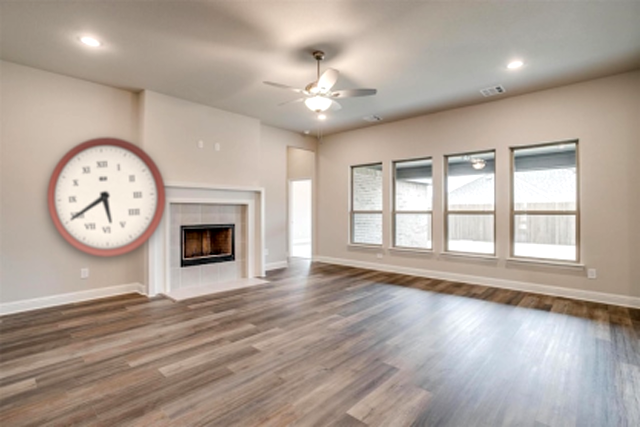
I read 5.40
